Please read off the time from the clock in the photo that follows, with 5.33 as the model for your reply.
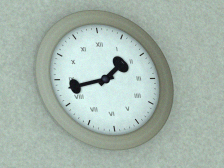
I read 1.43
